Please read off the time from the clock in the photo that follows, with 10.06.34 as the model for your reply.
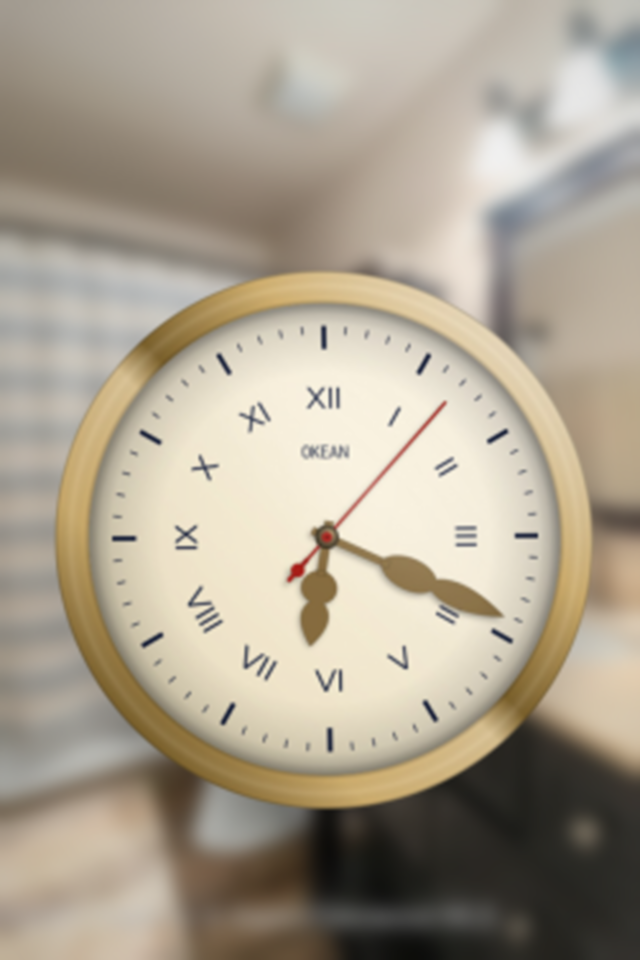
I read 6.19.07
